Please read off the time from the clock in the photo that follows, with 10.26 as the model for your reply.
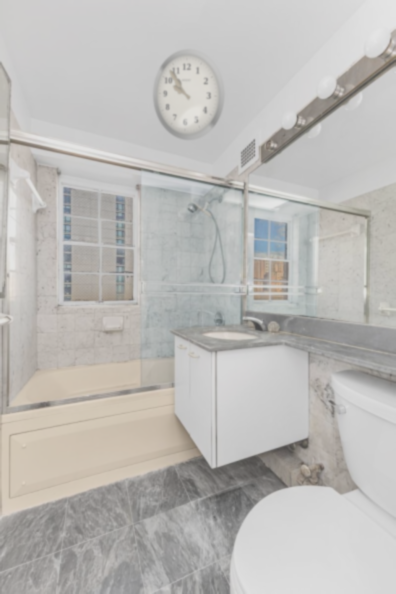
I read 9.53
